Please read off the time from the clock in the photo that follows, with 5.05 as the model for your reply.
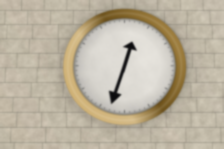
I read 12.33
